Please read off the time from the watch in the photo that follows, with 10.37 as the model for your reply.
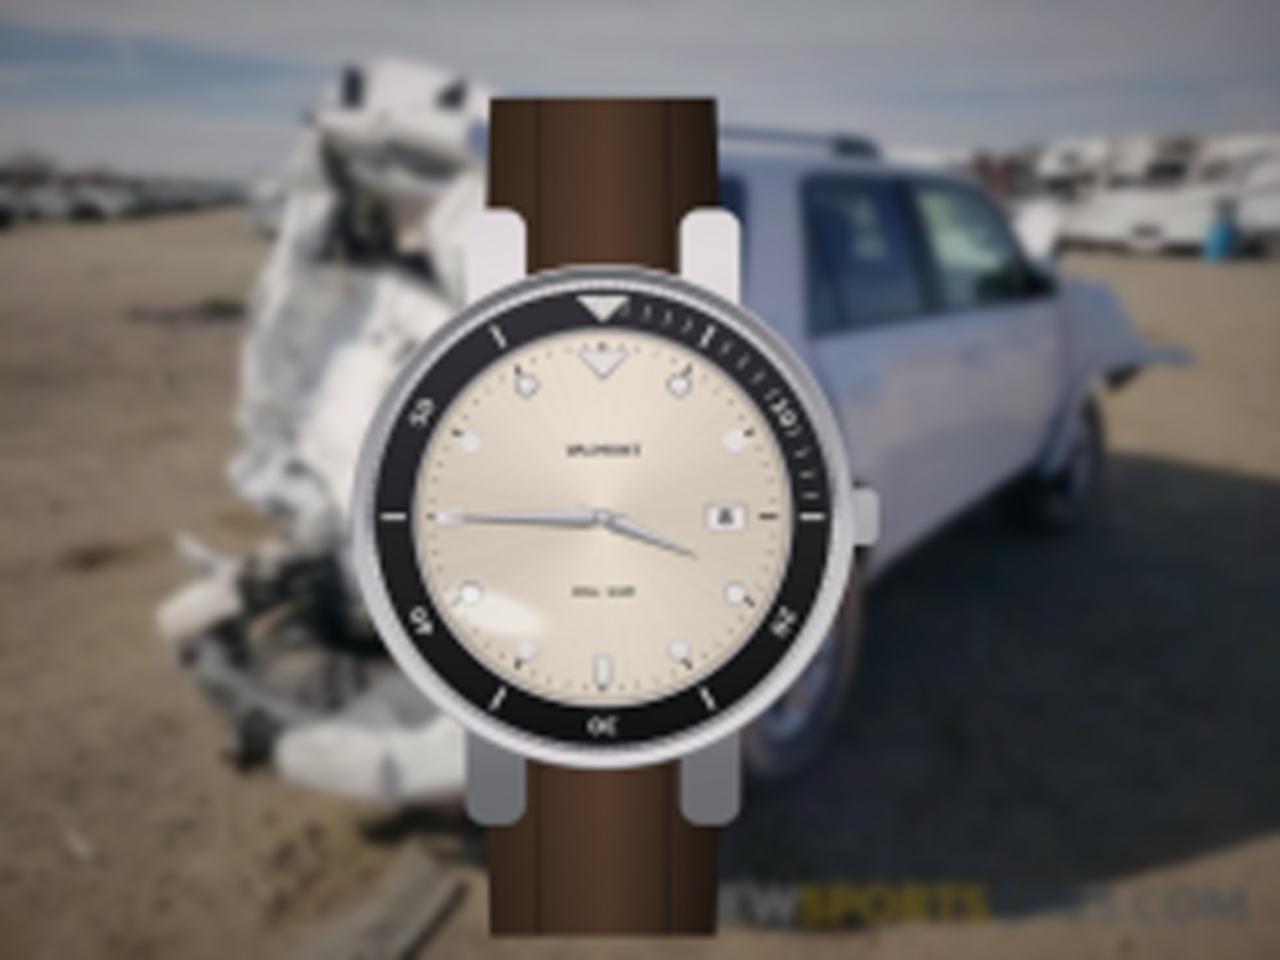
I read 3.45
